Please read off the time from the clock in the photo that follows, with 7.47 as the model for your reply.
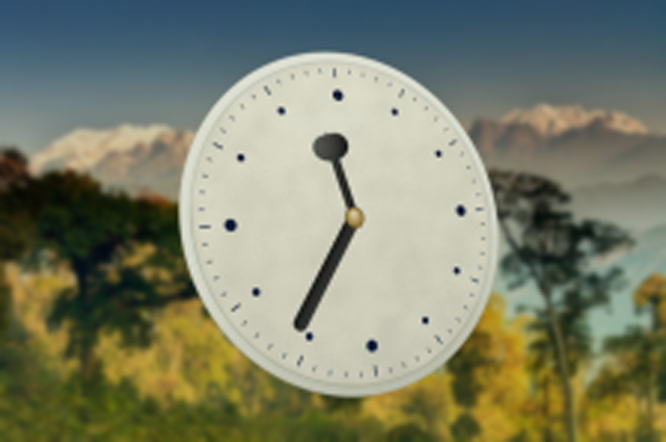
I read 11.36
